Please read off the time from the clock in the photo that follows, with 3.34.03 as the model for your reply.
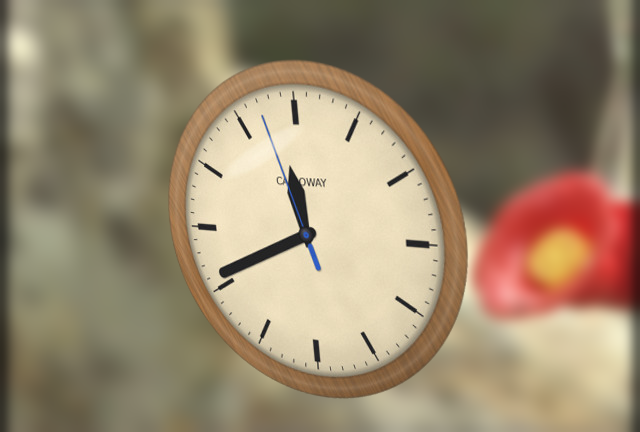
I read 11.40.57
